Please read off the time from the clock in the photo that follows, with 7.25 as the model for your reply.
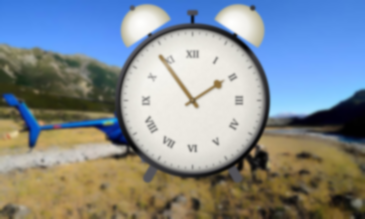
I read 1.54
